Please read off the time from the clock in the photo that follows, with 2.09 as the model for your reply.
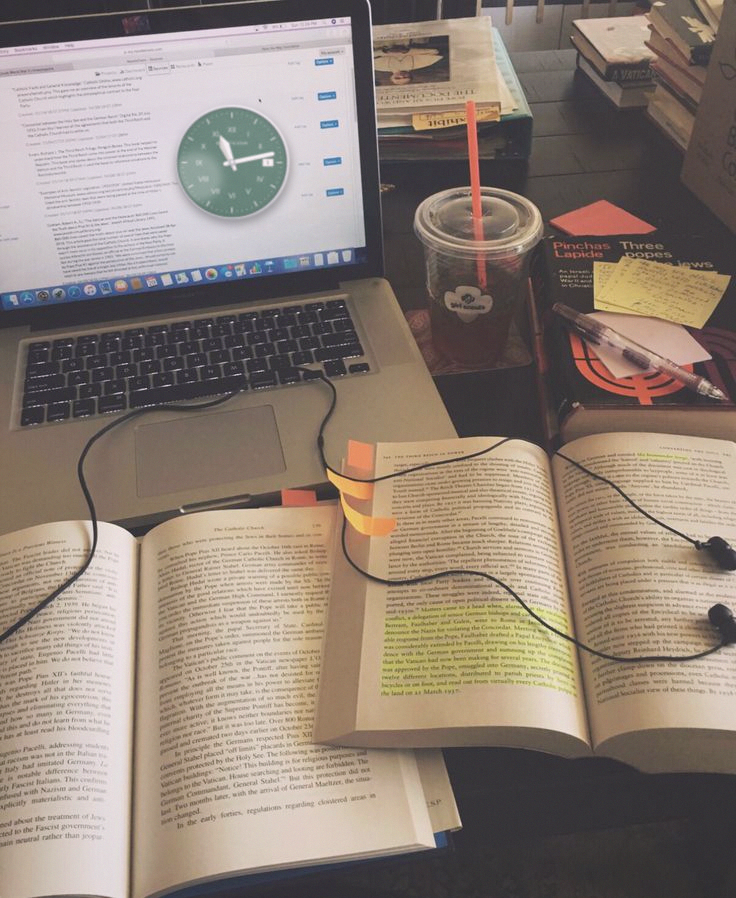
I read 11.13
